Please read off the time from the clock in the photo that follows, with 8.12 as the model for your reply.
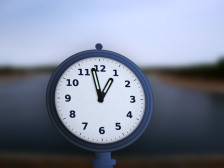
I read 12.58
